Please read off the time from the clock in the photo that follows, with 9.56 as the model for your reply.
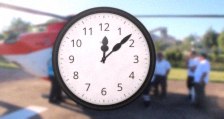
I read 12.08
